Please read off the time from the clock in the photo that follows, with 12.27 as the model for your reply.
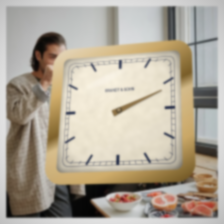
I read 2.11
